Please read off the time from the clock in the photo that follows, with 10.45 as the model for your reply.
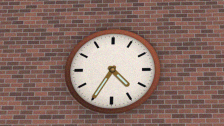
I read 4.35
